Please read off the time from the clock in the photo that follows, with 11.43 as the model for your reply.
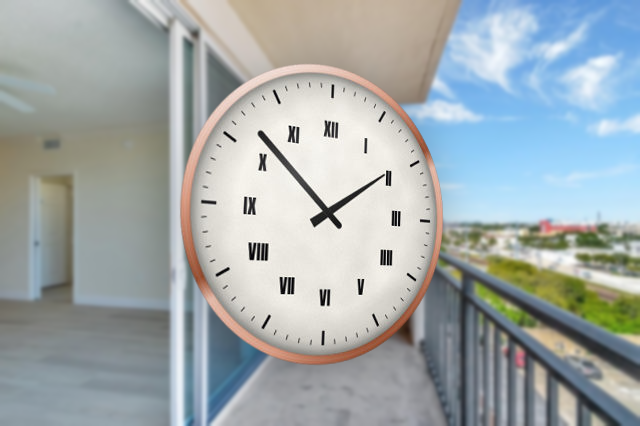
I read 1.52
